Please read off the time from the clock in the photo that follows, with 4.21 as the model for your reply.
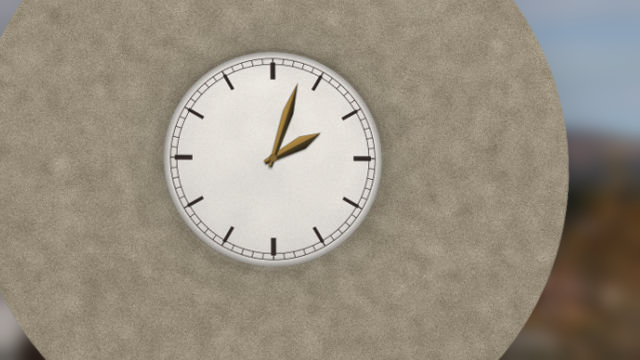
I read 2.03
